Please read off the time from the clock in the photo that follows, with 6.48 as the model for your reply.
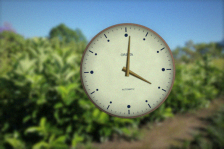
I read 4.01
